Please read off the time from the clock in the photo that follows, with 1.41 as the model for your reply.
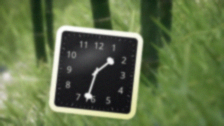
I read 1.32
